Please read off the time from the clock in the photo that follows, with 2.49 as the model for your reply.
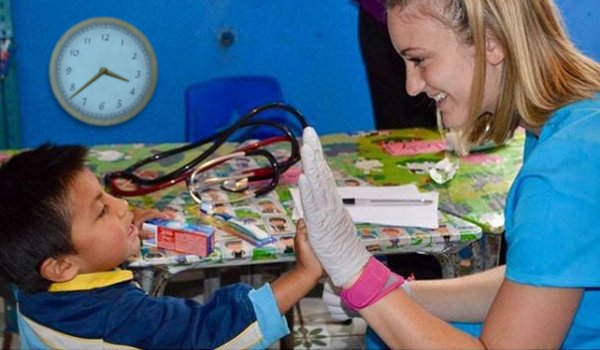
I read 3.38
